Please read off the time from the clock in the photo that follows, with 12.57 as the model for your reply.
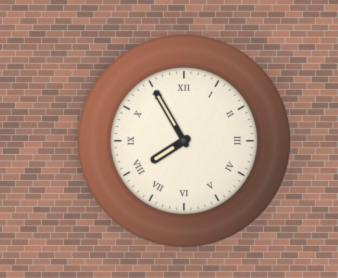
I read 7.55
